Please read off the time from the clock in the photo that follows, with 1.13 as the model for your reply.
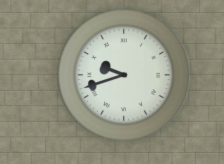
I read 9.42
